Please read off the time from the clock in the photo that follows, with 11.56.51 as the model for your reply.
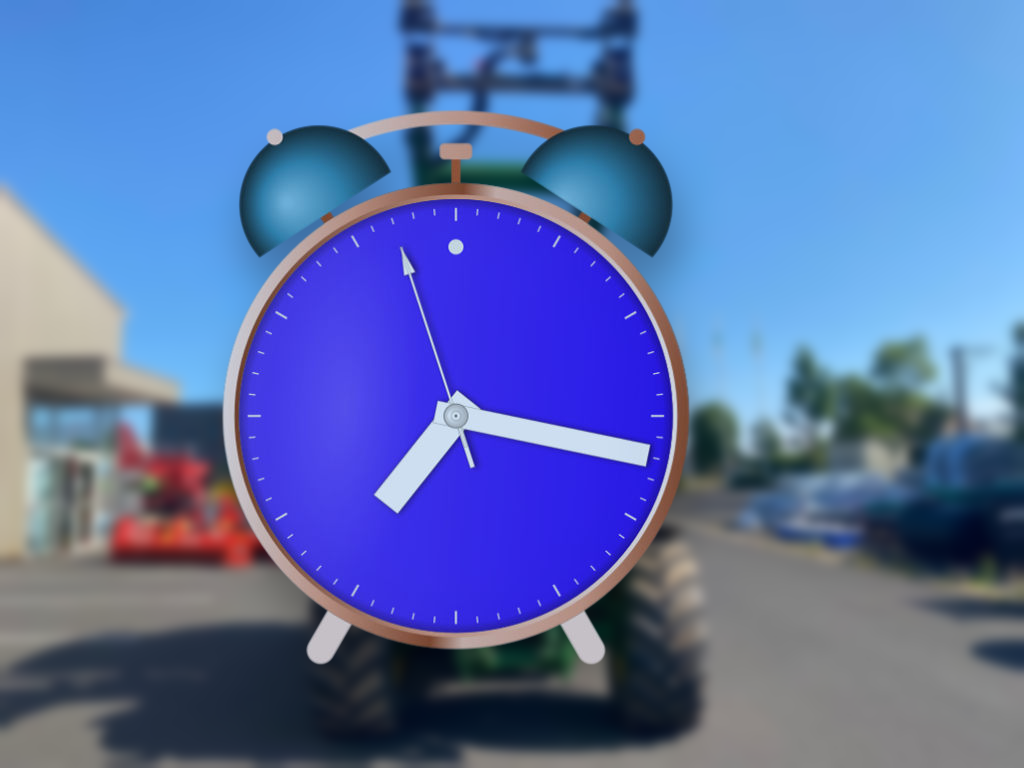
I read 7.16.57
